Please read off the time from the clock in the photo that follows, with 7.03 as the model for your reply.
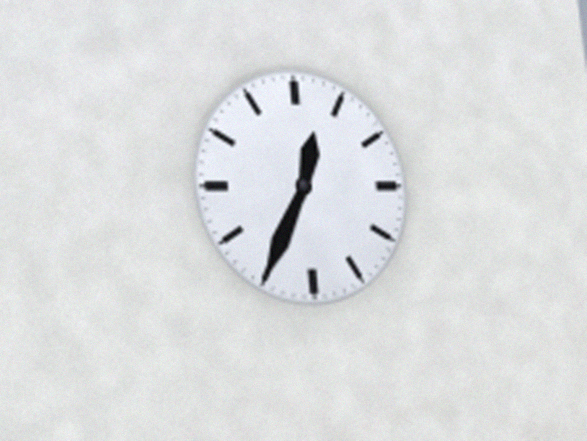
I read 12.35
